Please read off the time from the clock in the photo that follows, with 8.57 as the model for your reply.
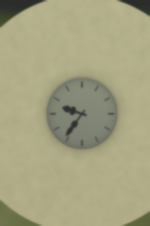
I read 9.36
